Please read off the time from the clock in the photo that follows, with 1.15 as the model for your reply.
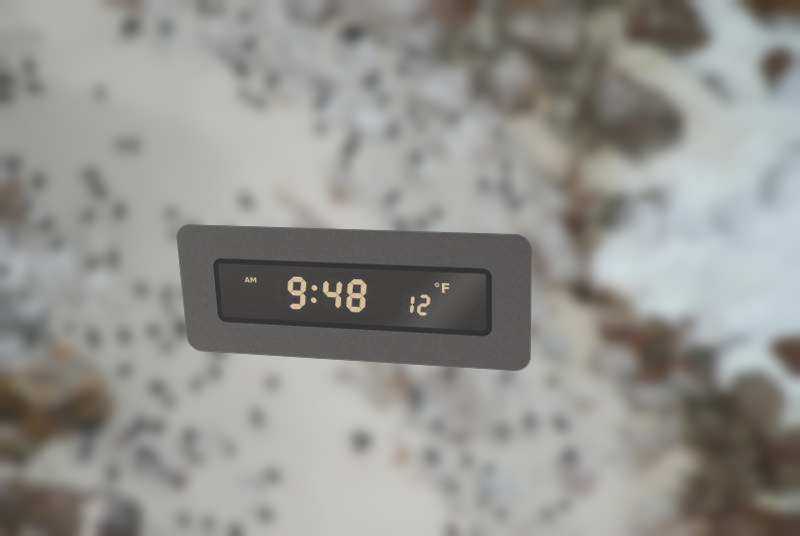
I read 9.48
